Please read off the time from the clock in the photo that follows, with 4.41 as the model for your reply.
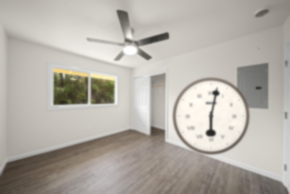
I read 6.02
